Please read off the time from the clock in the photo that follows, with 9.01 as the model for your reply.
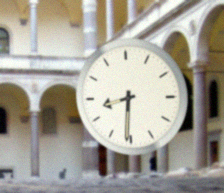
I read 8.31
